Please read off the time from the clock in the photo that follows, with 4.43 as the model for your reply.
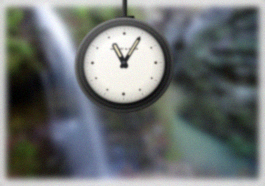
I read 11.05
